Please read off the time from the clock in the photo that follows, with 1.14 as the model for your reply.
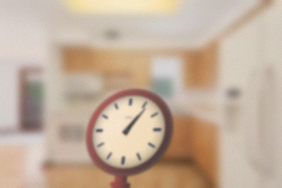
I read 1.06
